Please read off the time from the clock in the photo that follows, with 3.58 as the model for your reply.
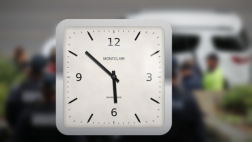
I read 5.52
